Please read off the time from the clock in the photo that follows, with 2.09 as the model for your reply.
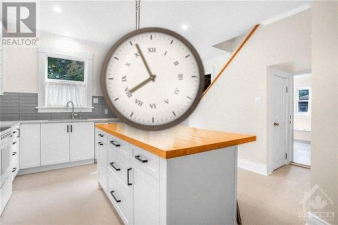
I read 7.56
